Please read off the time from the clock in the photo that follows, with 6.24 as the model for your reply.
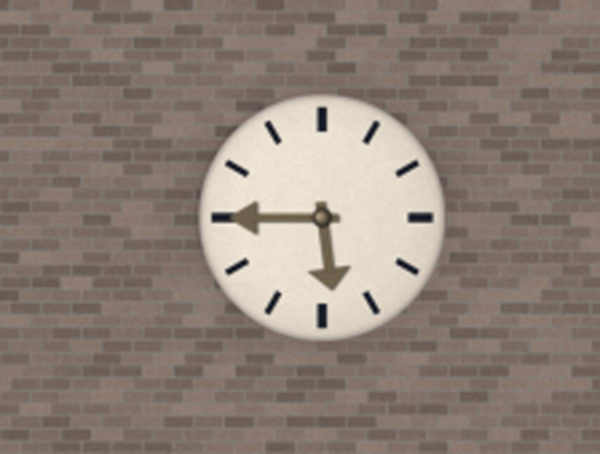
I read 5.45
